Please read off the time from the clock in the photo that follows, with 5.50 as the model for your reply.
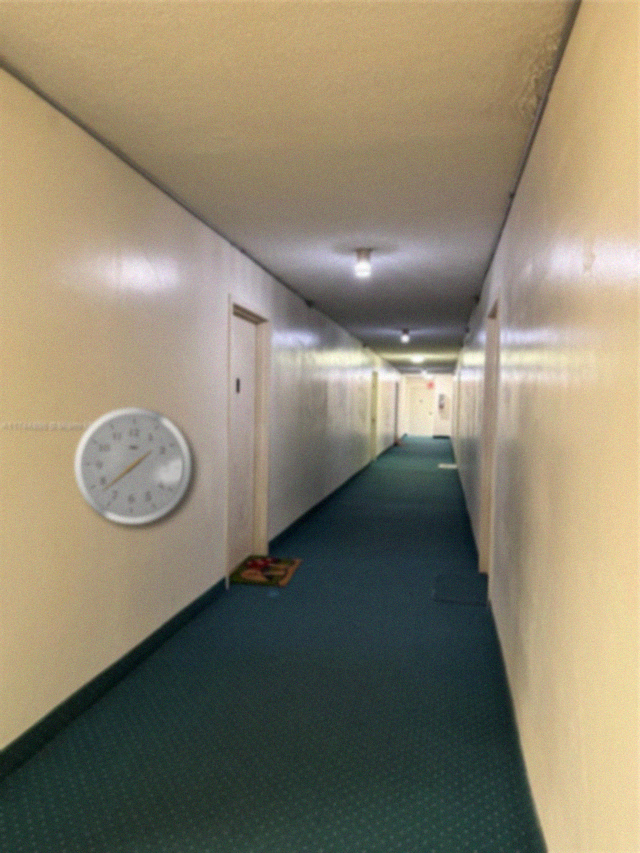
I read 1.38
